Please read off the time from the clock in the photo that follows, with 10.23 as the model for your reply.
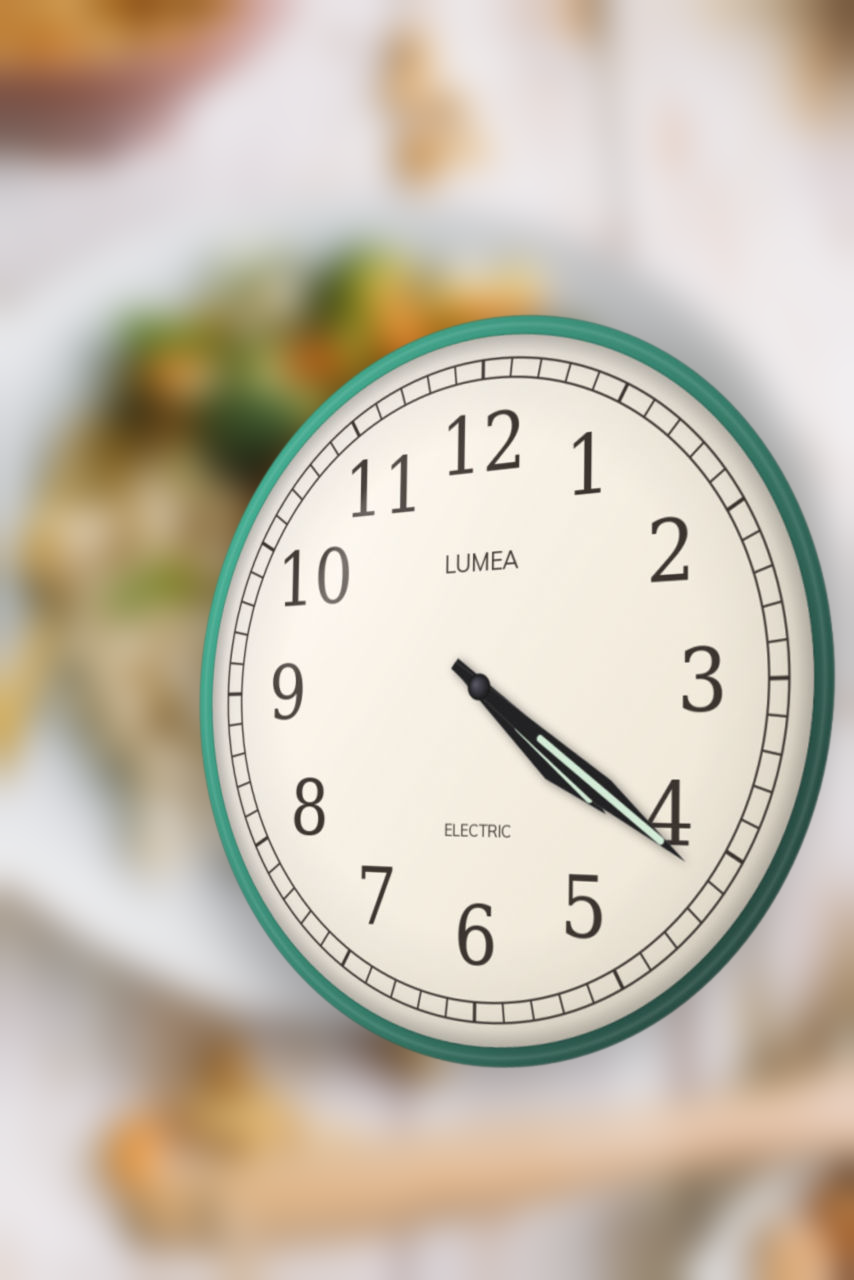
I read 4.21
